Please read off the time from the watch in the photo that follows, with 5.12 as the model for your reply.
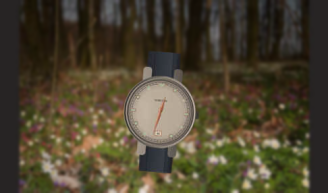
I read 12.32
